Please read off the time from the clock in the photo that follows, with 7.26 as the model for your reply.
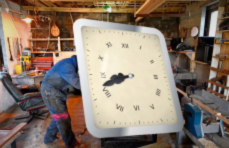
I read 8.42
